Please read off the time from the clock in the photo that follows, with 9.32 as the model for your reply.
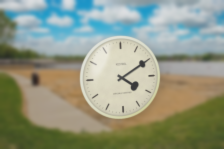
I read 4.10
